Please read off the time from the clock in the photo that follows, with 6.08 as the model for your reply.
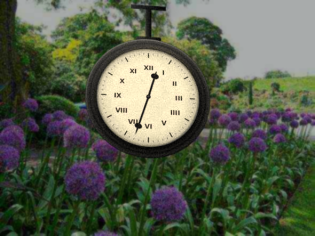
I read 12.33
